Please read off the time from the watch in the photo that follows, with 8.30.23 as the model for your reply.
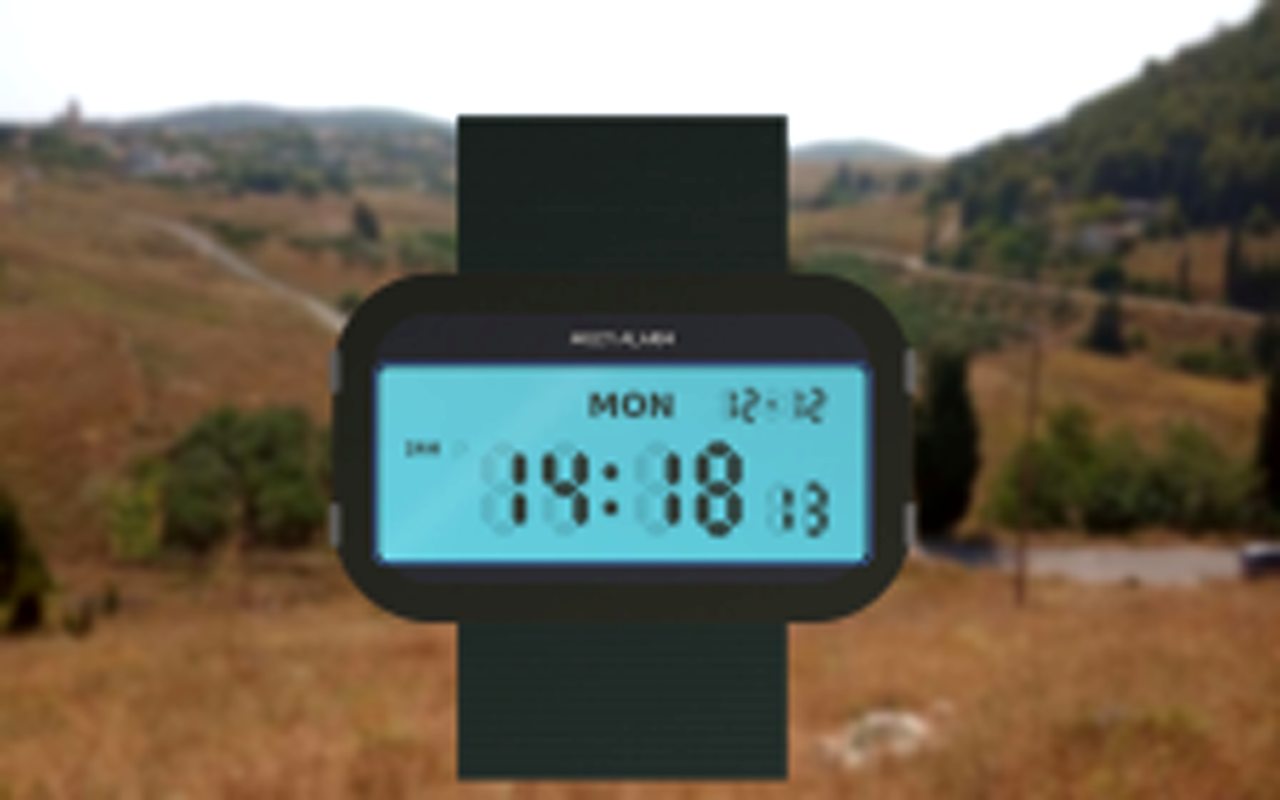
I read 14.18.13
